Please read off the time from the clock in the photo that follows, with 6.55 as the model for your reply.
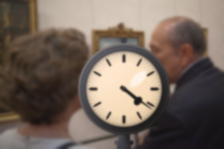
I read 4.21
